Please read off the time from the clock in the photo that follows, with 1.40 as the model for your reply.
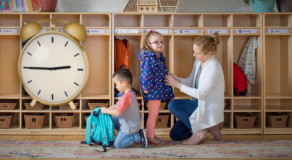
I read 2.45
